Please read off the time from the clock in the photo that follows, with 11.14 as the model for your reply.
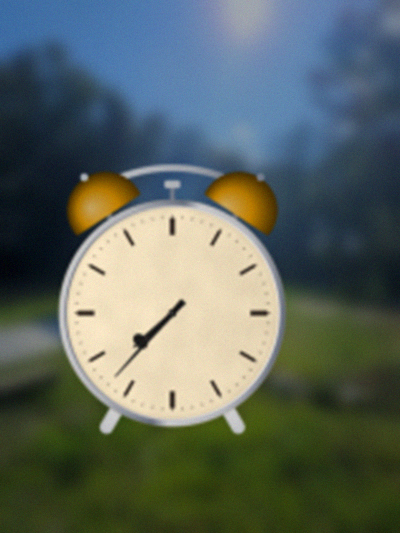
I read 7.37
